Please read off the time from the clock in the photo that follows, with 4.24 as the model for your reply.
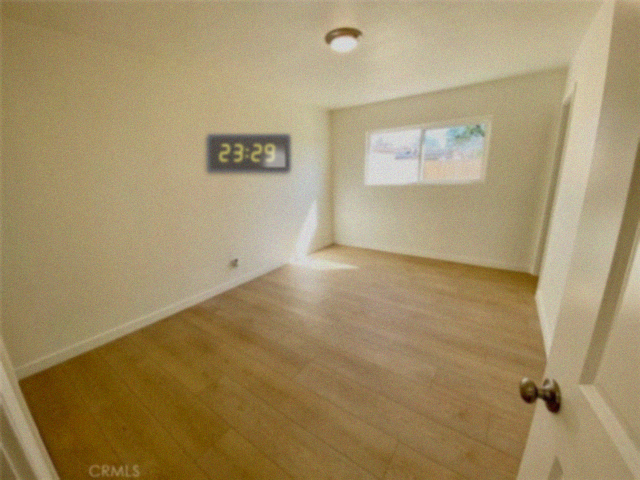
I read 23.29
